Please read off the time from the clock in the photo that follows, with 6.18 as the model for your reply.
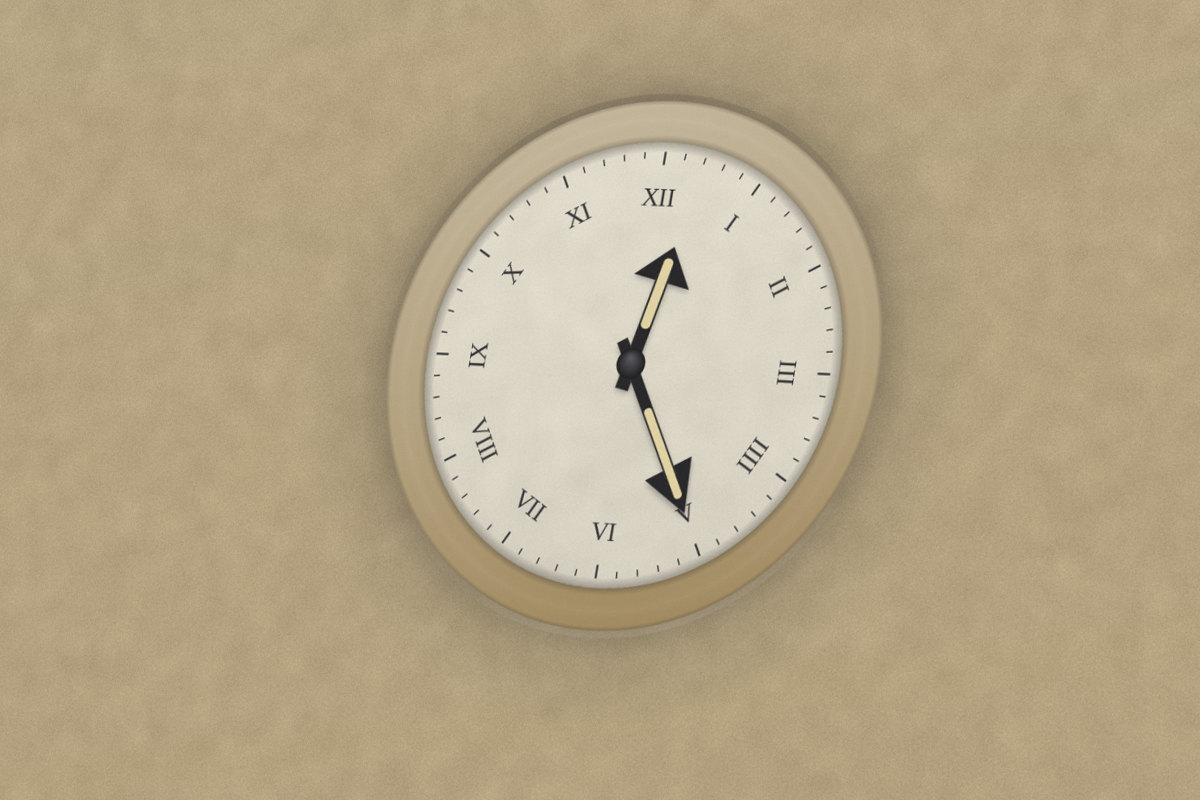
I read 12.25
